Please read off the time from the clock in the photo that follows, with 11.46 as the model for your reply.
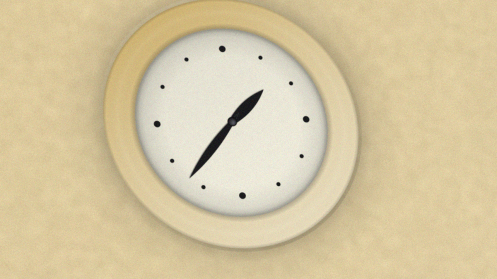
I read 1.37
